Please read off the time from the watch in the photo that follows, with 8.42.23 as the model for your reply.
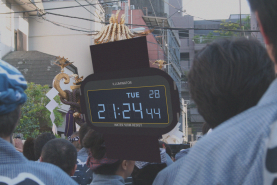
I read 21.24.44
